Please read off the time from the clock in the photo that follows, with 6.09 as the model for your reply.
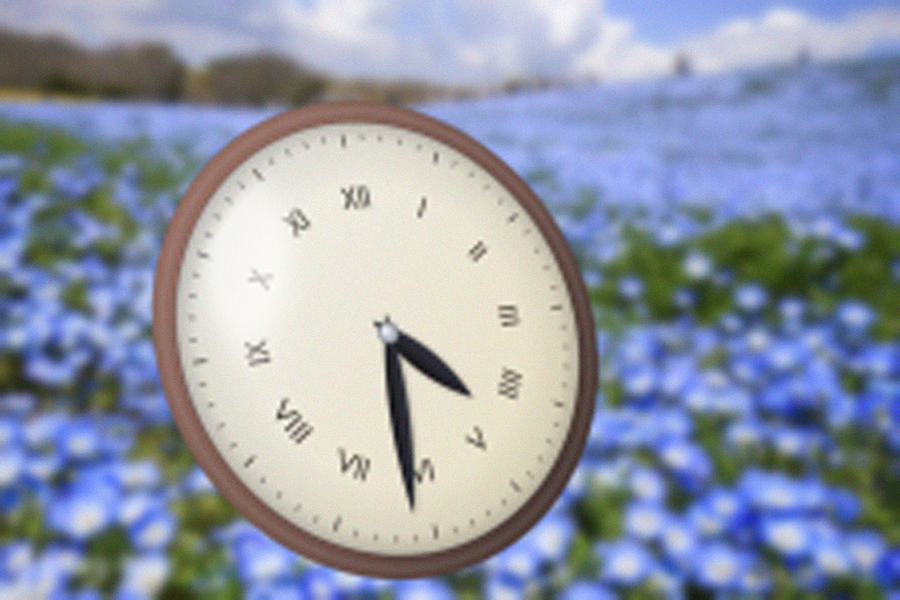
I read 4.31
